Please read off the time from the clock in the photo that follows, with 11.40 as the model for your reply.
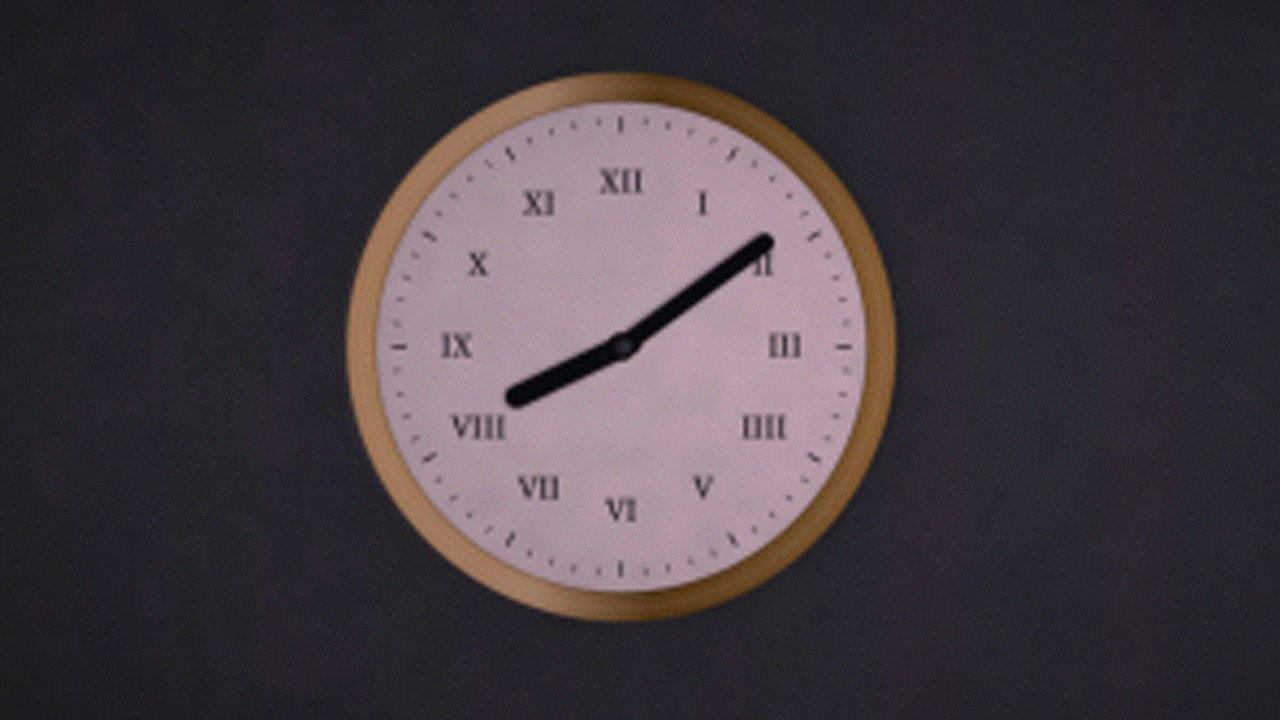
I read 8.09
